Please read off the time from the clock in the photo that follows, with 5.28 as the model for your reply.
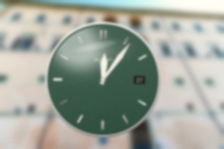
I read 12.06
